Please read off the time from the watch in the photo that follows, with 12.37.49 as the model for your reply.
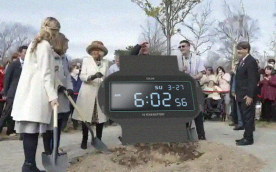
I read 6.02.56
